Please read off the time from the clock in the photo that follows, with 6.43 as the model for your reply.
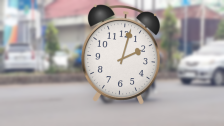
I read 2.02
